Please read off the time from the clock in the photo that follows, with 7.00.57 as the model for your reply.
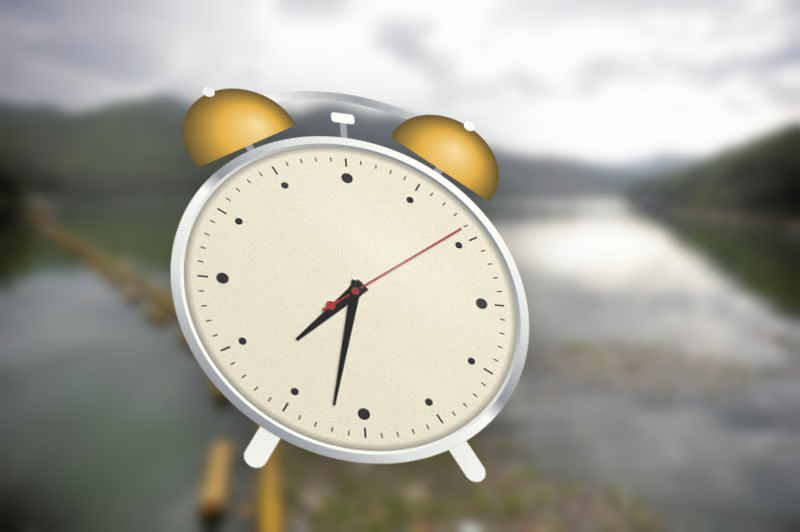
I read 7.32.09
